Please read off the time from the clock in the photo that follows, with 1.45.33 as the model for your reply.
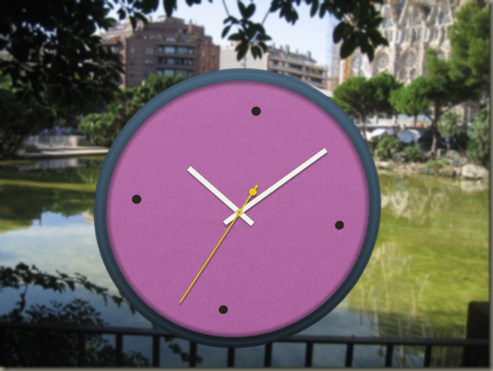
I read 10.07.34
